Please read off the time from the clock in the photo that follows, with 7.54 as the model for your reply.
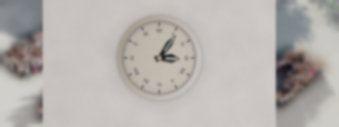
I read 3.06
